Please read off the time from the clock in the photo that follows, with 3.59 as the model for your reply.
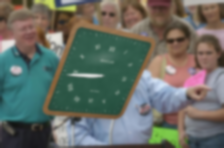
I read 8.44
